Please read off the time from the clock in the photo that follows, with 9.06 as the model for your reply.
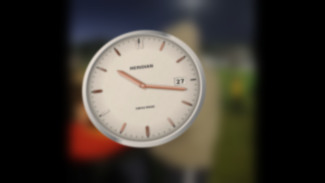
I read 10.17
